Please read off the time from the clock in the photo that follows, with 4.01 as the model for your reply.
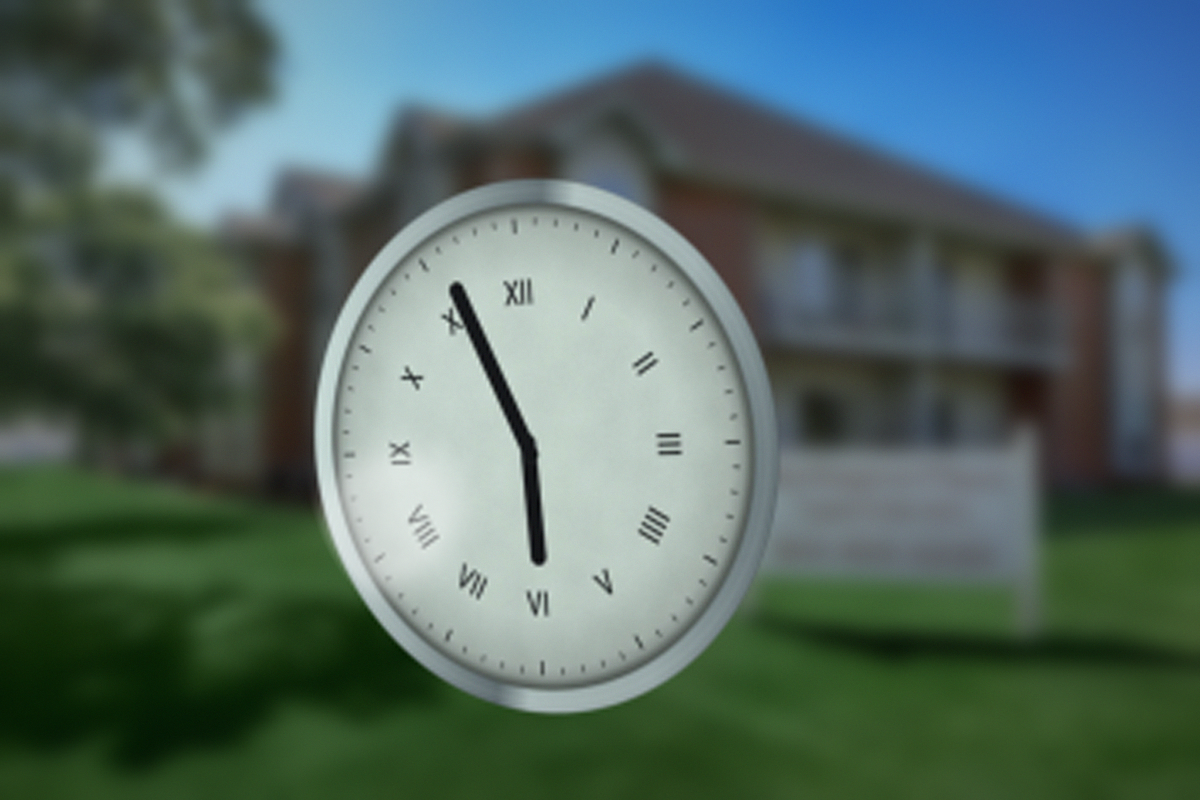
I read 5.56
